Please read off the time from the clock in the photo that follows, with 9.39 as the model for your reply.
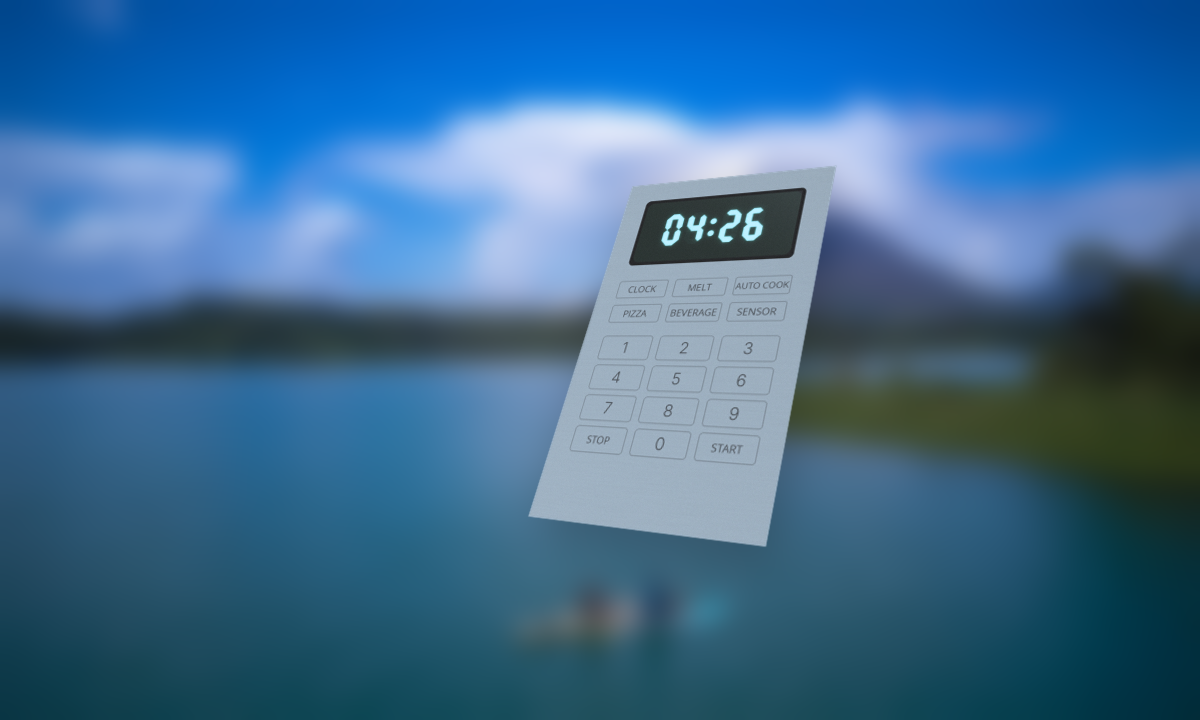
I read 4.26
